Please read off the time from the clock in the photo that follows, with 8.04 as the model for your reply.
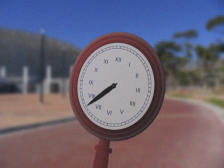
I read 7.38
